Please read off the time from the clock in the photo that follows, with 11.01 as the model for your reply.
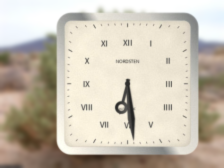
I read 6.29
